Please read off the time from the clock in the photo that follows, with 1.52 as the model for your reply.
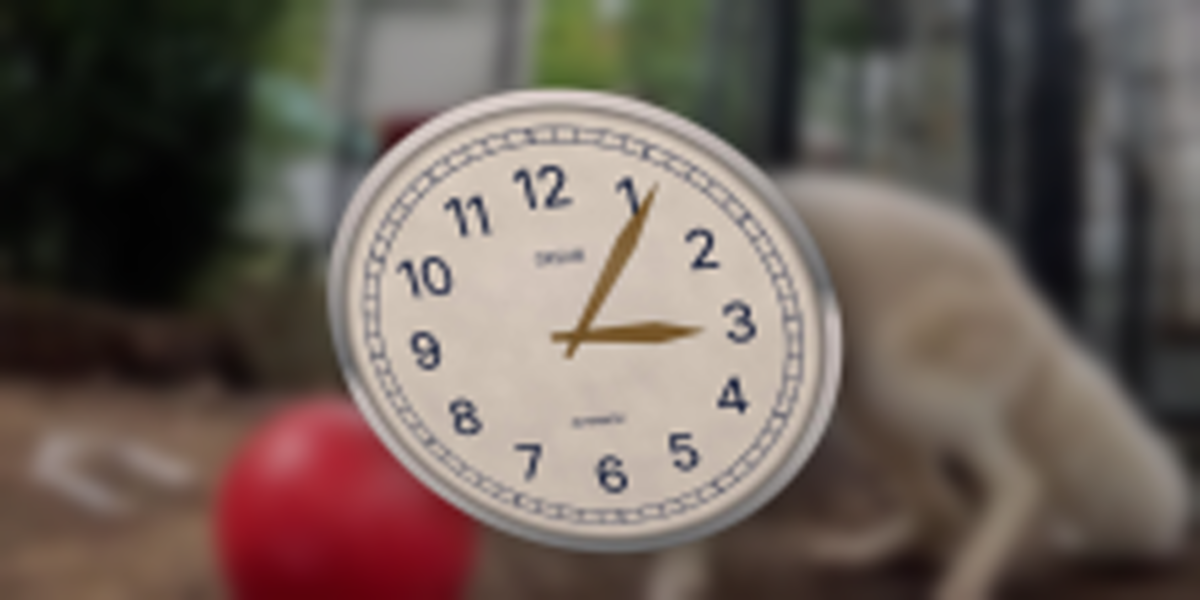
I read 3.06
